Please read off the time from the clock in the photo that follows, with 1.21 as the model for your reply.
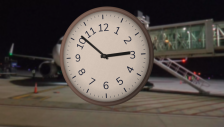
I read 2.52
